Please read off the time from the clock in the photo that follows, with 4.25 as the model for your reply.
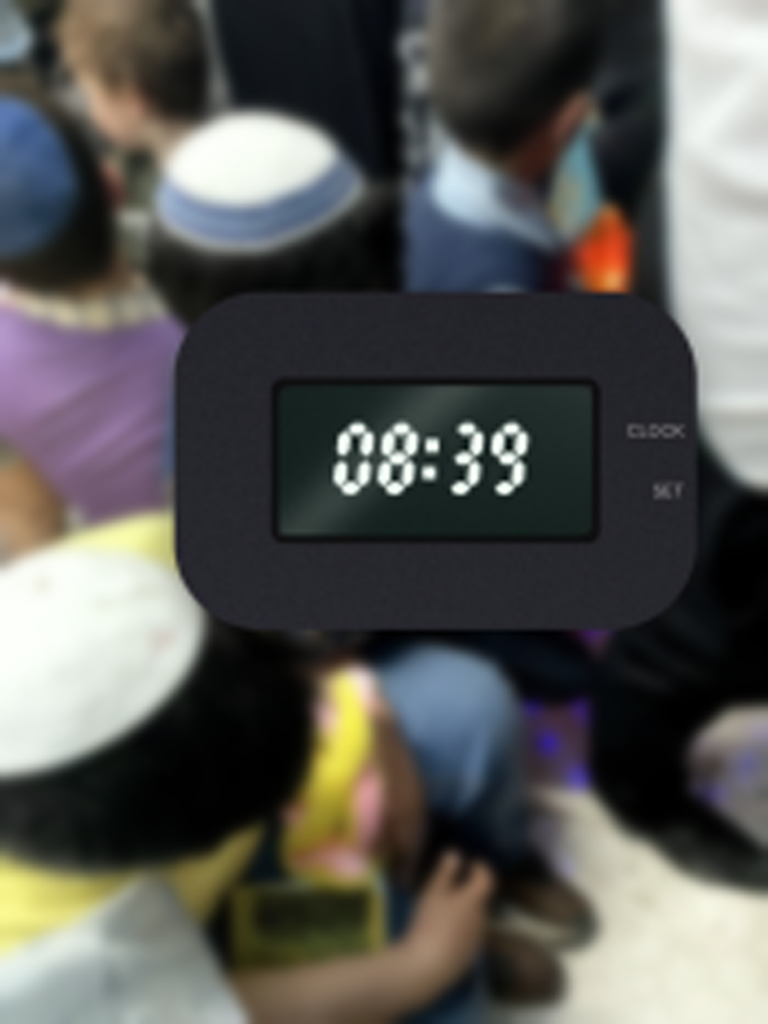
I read 8.39
